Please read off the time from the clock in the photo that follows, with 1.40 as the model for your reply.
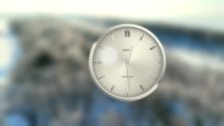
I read 12.29
